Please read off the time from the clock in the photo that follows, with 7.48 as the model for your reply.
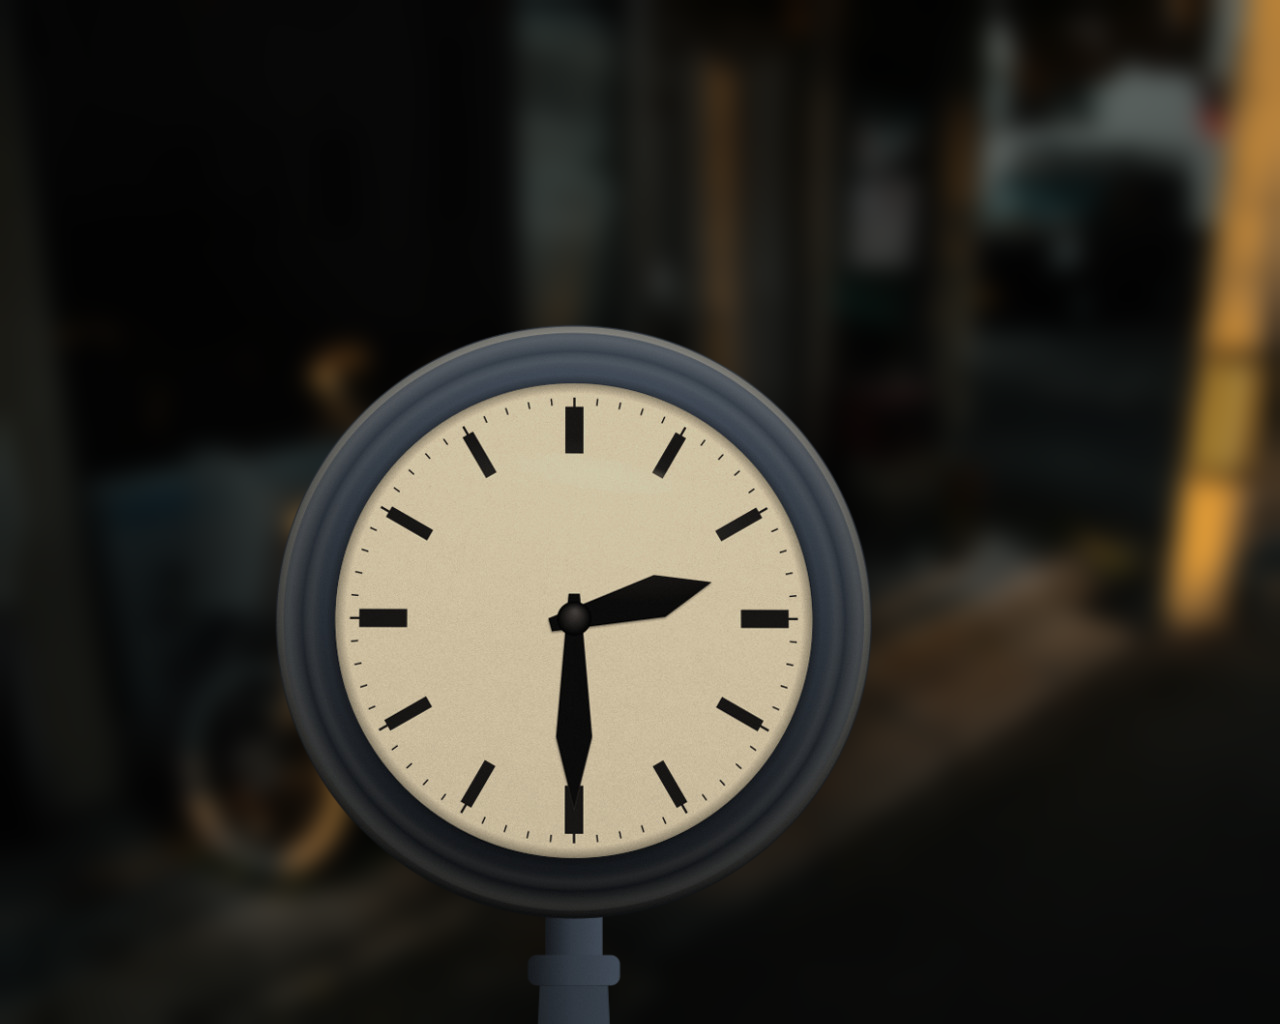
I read 2.30
